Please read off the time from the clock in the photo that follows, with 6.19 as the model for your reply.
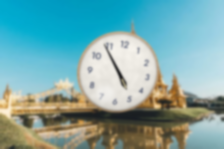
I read 4.54
